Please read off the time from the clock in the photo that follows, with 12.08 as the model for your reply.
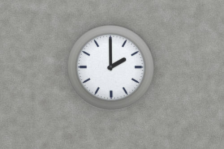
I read 2.00
